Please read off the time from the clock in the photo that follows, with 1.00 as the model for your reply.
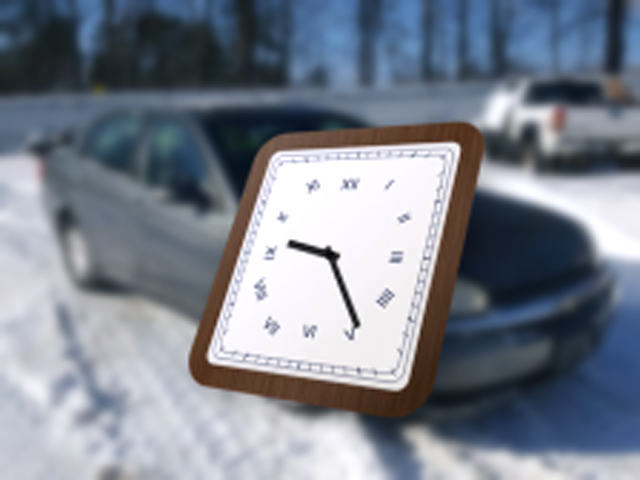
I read 9.24
